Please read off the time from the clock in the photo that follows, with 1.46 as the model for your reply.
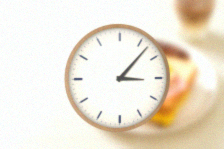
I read 3.07
